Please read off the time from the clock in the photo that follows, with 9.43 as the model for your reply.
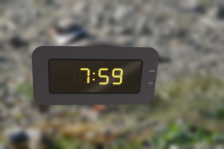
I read 7.59
